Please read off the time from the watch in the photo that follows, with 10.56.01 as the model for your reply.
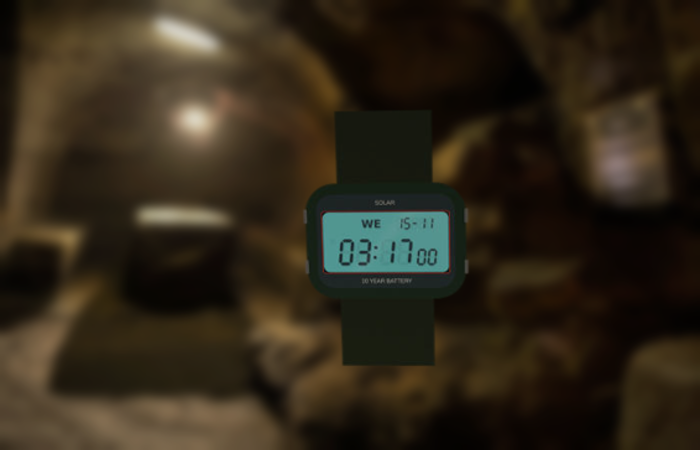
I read 3.17.00
